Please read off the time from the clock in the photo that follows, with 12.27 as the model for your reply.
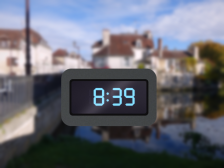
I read 8.39
